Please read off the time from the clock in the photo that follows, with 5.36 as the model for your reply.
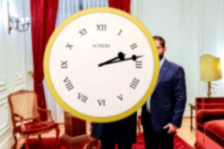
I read 2.13
